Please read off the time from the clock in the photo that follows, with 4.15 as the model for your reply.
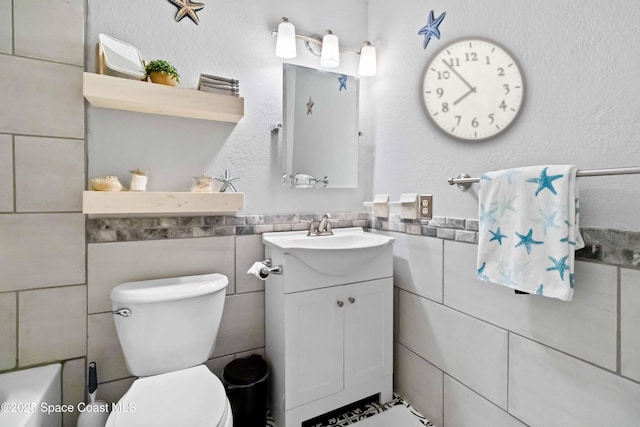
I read 7.53
